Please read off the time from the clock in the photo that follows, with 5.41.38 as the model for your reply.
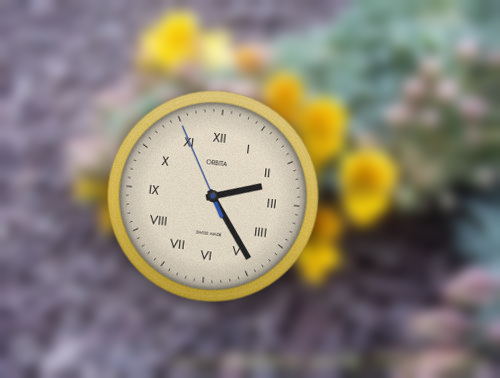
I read 2.23.55
